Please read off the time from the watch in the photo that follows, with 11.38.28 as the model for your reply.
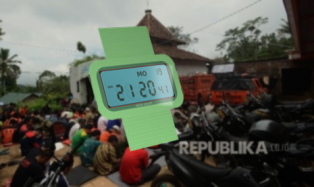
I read 21.20.41
